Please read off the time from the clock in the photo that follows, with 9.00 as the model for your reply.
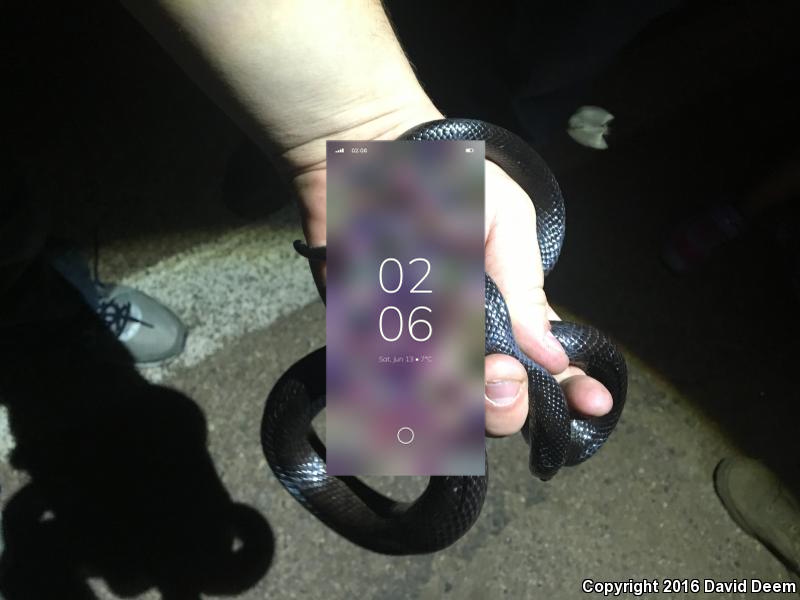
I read 2.06
